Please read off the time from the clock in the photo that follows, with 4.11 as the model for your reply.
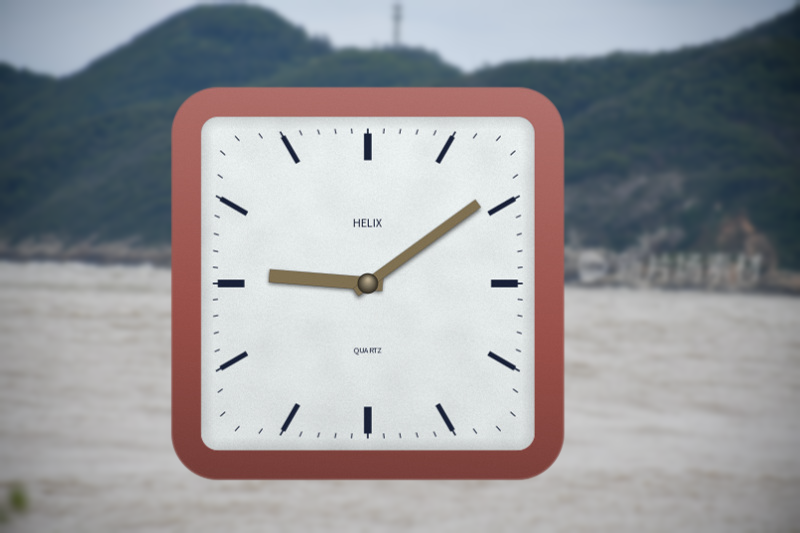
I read 9.09
